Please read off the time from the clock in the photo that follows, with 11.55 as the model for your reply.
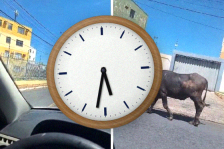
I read 5.32
